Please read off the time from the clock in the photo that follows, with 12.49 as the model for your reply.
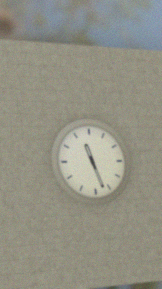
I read 11.27
